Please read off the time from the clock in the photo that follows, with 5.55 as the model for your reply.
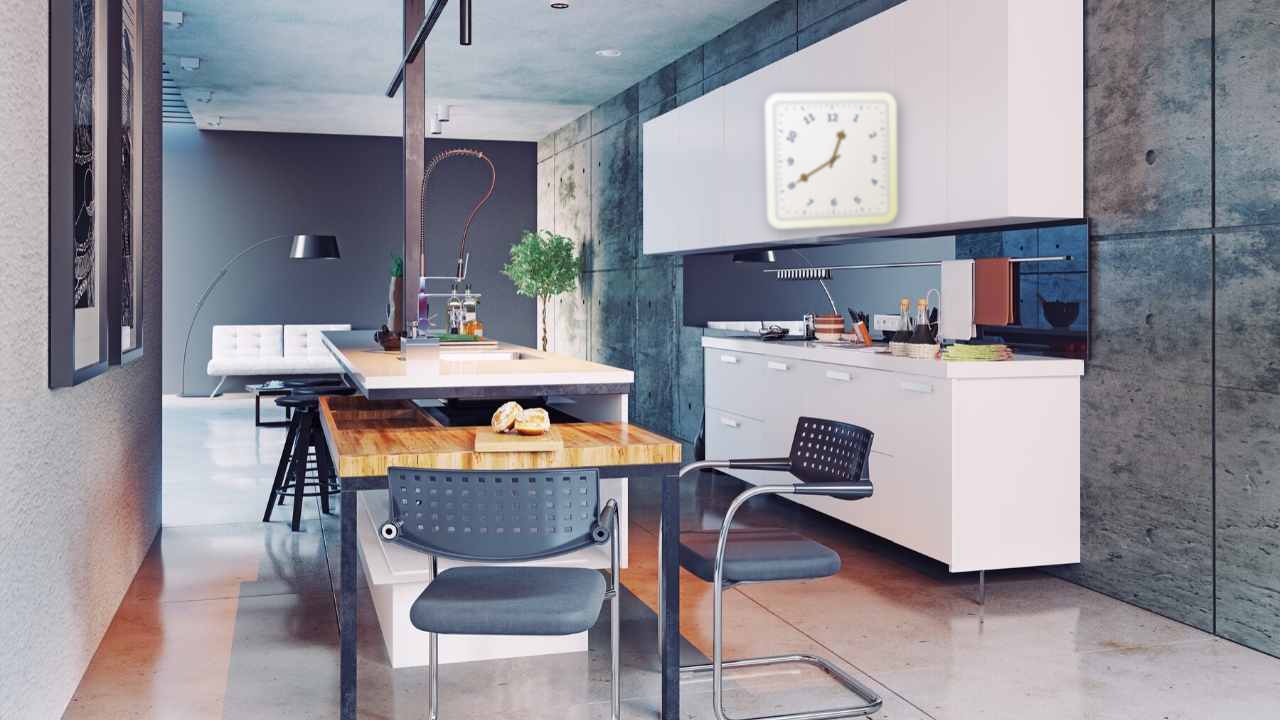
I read 12.40
